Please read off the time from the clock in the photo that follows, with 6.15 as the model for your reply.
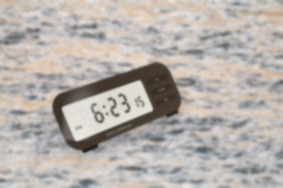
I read 6.23
